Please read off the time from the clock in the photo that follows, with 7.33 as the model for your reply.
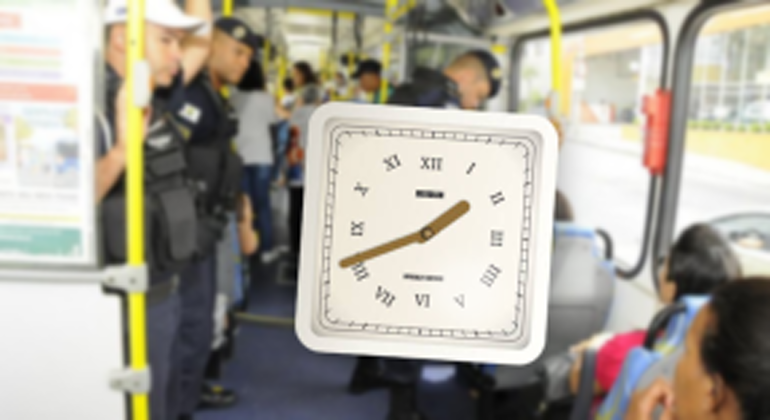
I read 1.41
